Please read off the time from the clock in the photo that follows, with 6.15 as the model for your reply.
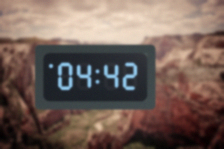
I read 4.42
